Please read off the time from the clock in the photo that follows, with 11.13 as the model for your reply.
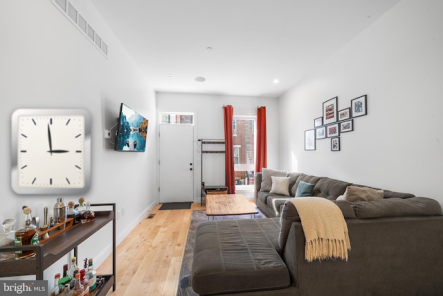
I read 2.59
